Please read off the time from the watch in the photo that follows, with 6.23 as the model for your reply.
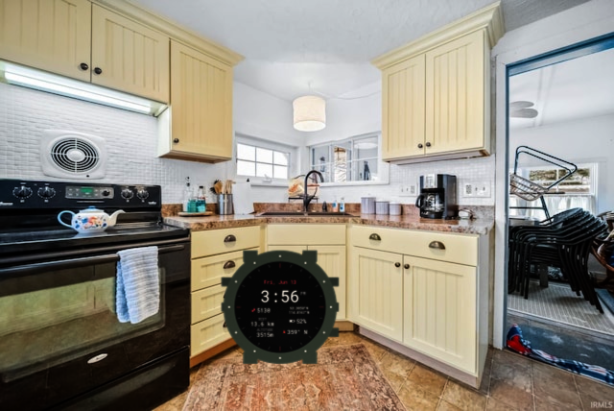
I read 3.56
